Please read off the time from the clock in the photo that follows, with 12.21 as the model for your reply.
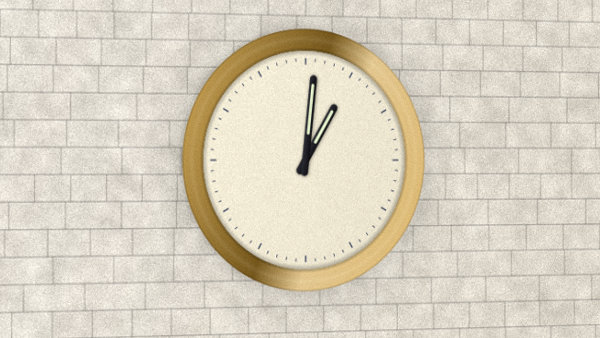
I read 1.01
